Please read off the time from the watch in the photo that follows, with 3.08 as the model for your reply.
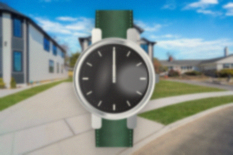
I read 12.00
